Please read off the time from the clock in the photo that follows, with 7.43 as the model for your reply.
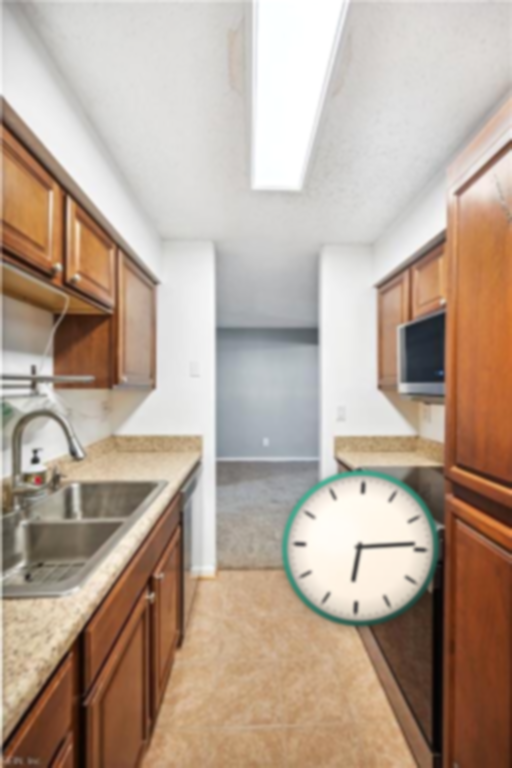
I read 6.14
